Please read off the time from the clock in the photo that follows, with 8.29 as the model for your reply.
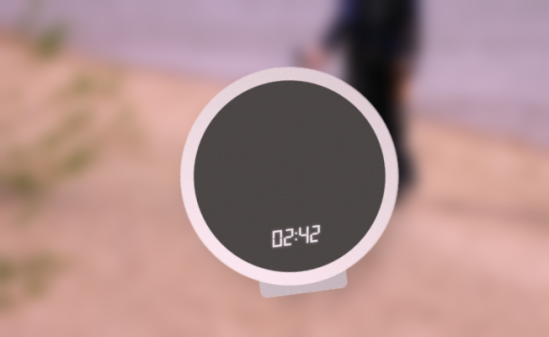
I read 2.42
